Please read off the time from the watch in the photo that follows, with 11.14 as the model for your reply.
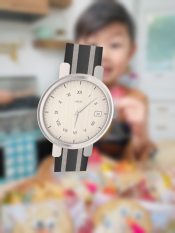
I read 6.08
